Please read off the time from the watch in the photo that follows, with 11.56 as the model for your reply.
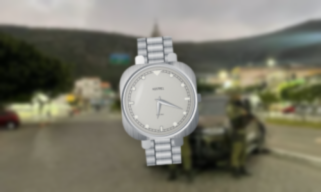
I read 6.19
